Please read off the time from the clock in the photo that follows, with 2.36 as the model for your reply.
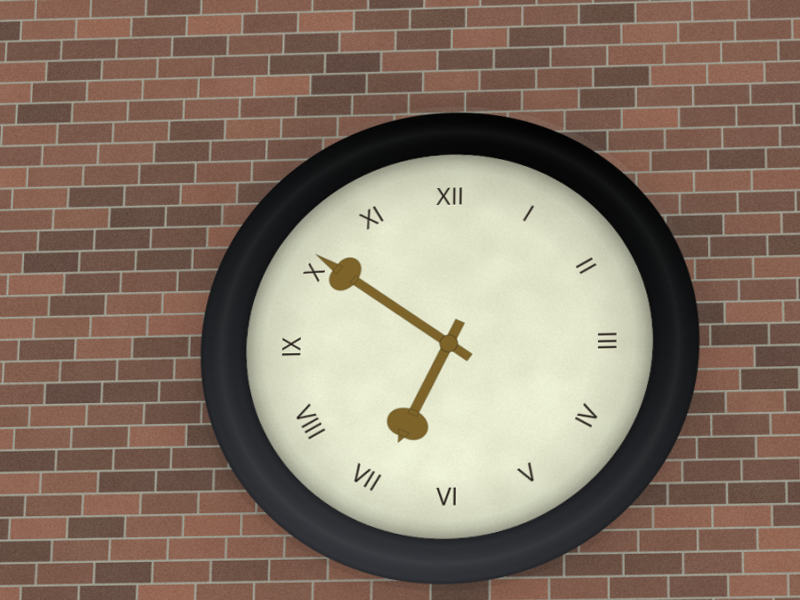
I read 6.51
